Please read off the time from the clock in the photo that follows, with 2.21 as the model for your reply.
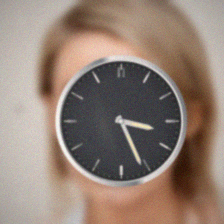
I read 3.26
